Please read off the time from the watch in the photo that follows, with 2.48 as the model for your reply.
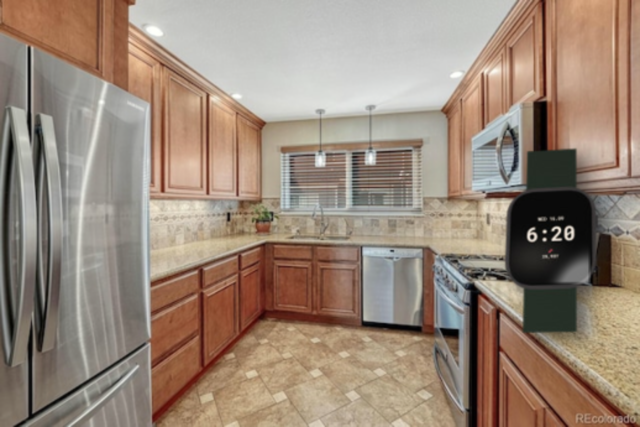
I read 6.20
